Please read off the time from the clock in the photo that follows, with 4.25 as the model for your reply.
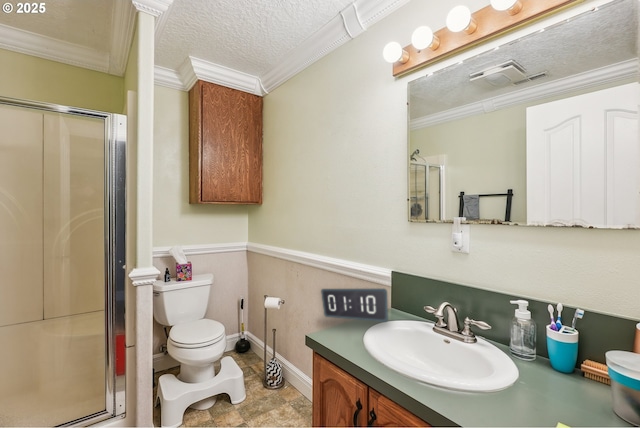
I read 1.10
